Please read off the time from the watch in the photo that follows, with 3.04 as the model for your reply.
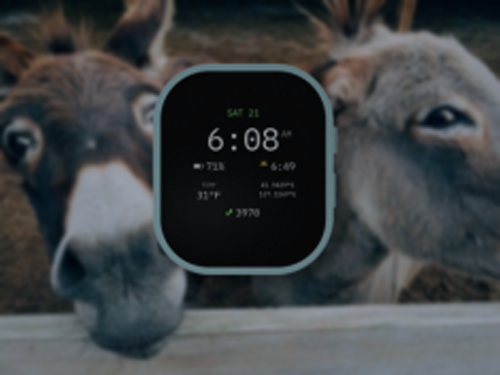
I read 6.08
